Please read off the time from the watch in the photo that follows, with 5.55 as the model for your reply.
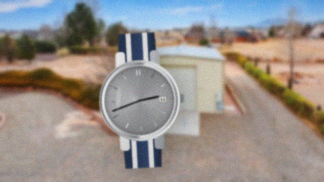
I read 2.42
